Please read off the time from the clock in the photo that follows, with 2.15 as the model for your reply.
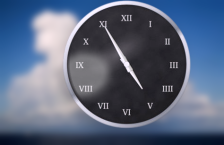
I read 4.55
